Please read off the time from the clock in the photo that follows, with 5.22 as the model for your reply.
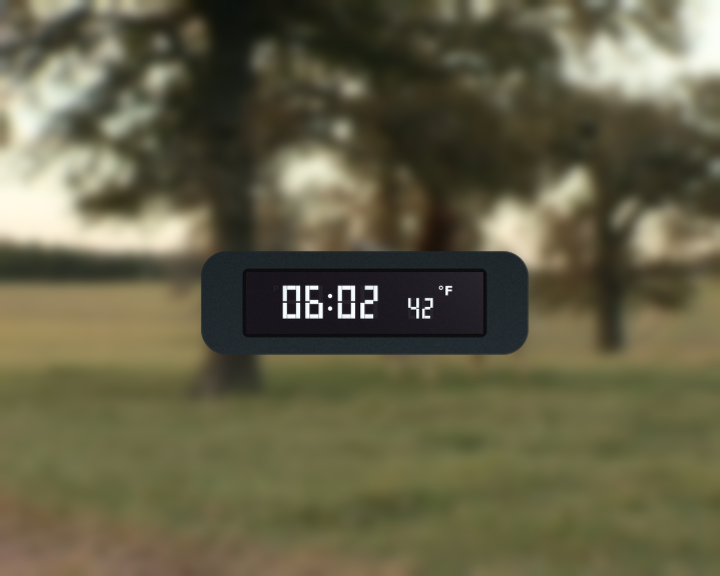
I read 6.02
